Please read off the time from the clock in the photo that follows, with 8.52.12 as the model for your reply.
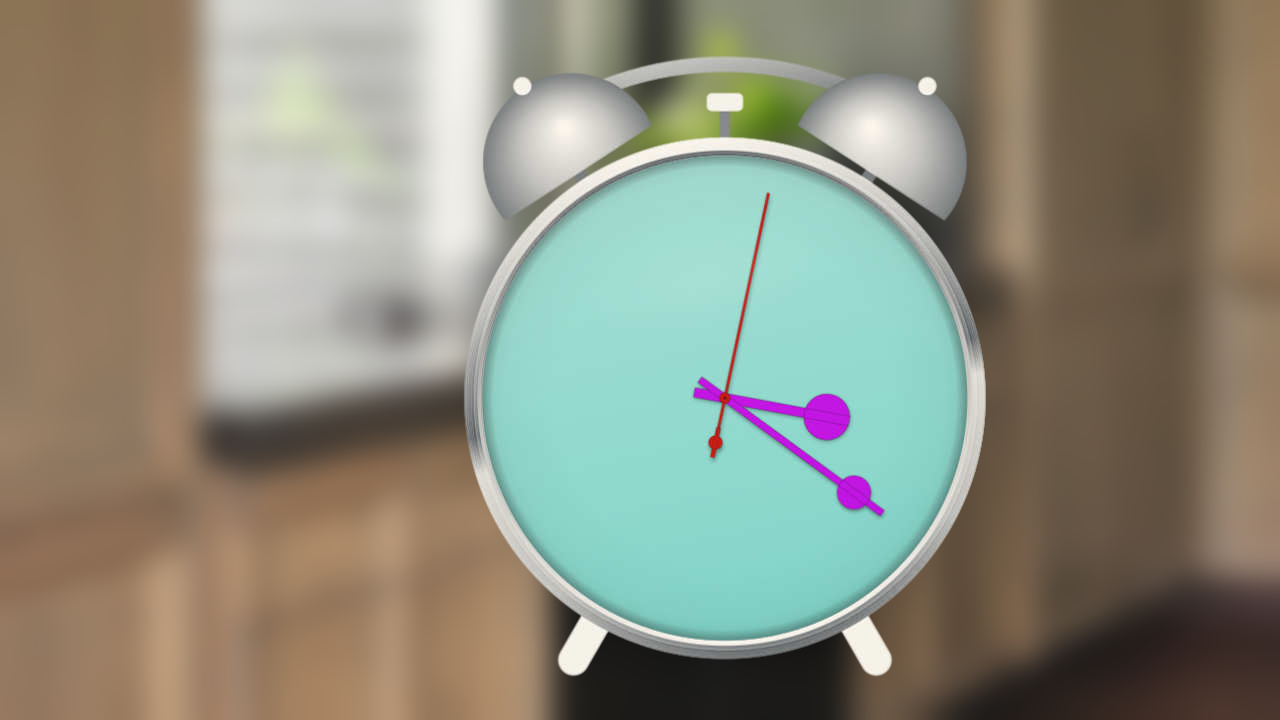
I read 3.21.02
